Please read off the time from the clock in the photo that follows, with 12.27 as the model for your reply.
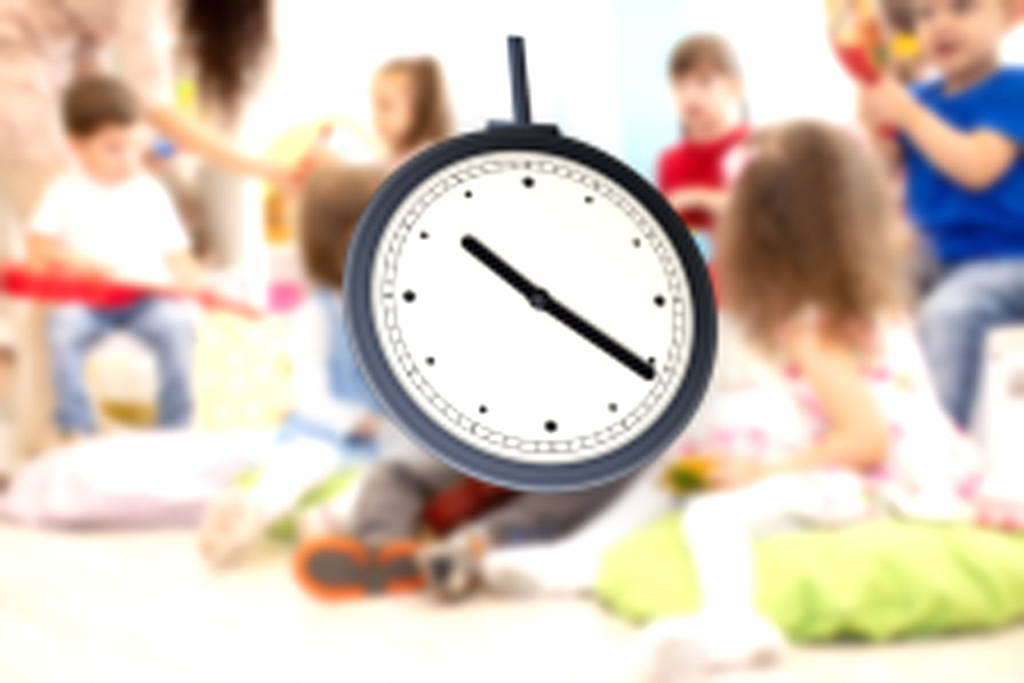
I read 10.21
